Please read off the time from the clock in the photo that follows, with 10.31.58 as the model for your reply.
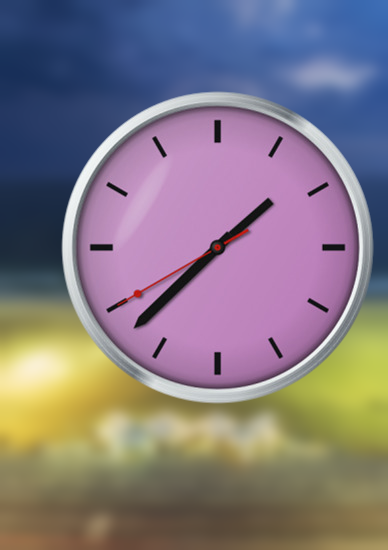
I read 1.37.40
